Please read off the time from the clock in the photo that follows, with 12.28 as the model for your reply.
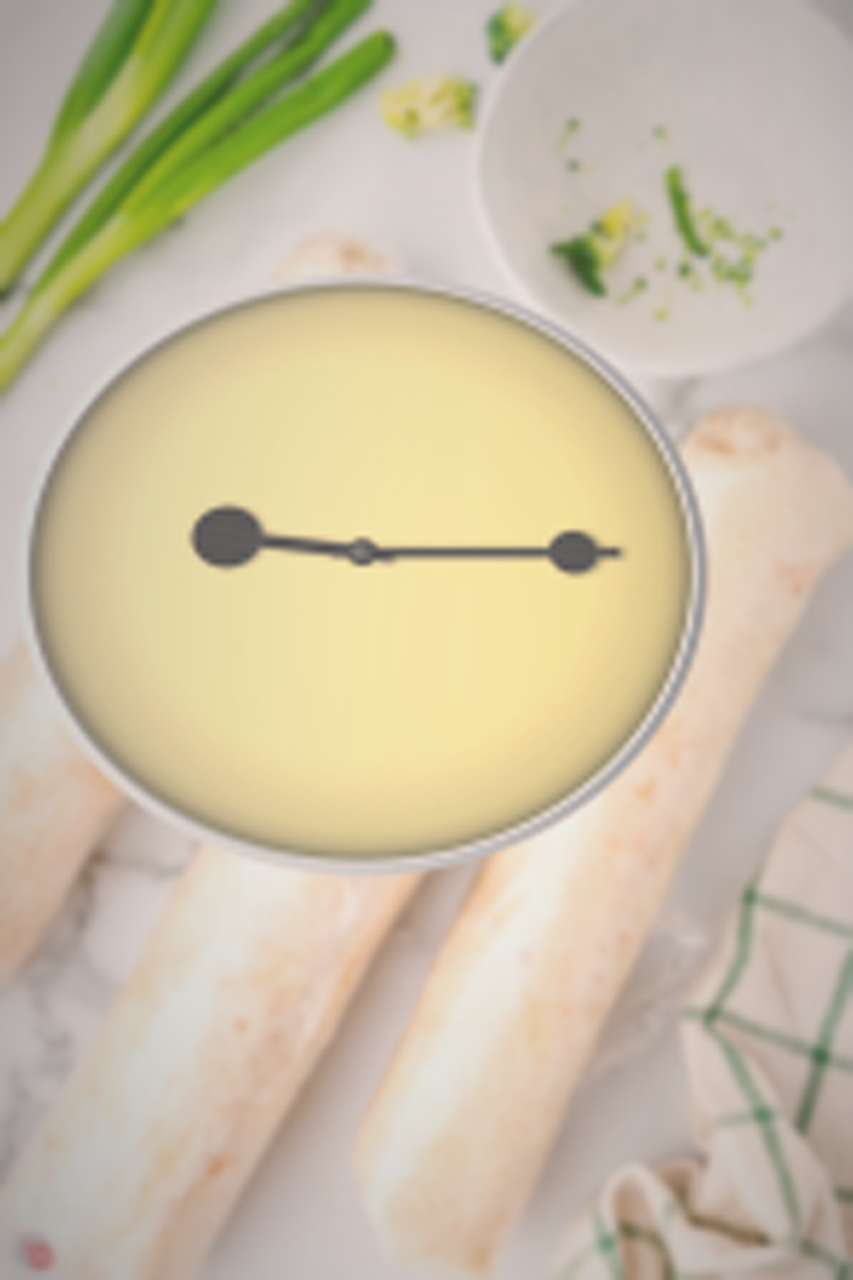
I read 9.15
